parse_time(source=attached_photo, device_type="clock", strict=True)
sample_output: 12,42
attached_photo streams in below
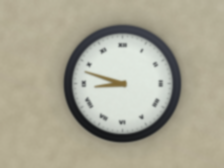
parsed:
8,48
